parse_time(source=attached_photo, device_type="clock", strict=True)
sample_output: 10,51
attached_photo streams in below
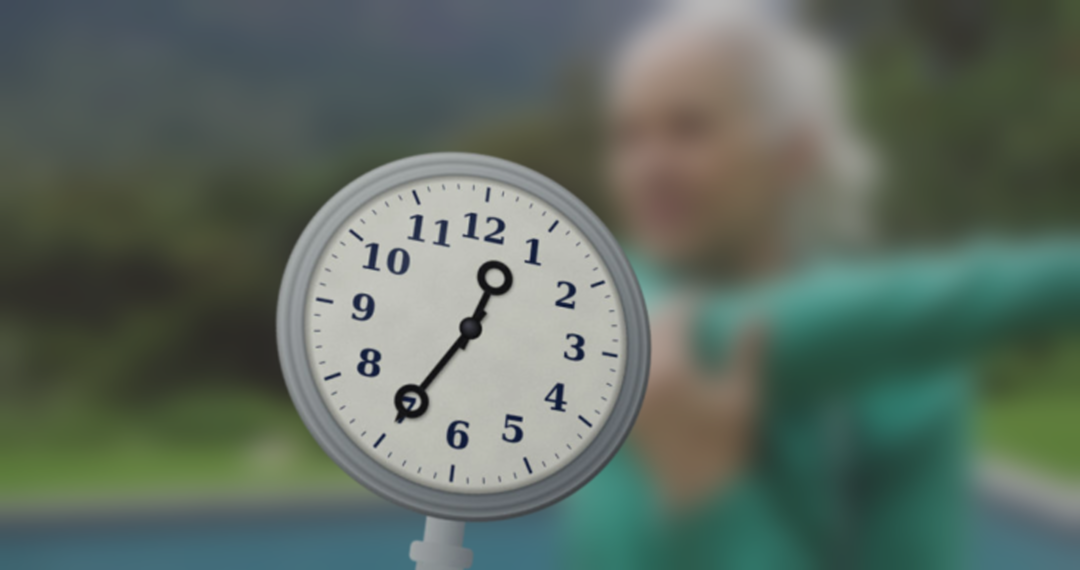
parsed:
12,35
